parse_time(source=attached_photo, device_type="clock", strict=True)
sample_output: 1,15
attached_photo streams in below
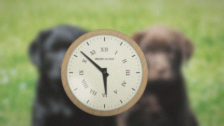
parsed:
5,52
